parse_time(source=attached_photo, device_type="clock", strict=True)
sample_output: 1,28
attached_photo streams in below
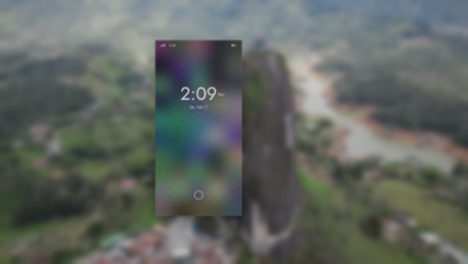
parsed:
2,09
